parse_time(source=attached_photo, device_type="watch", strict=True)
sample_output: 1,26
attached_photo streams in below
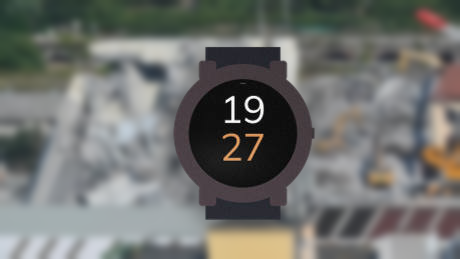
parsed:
19,27
